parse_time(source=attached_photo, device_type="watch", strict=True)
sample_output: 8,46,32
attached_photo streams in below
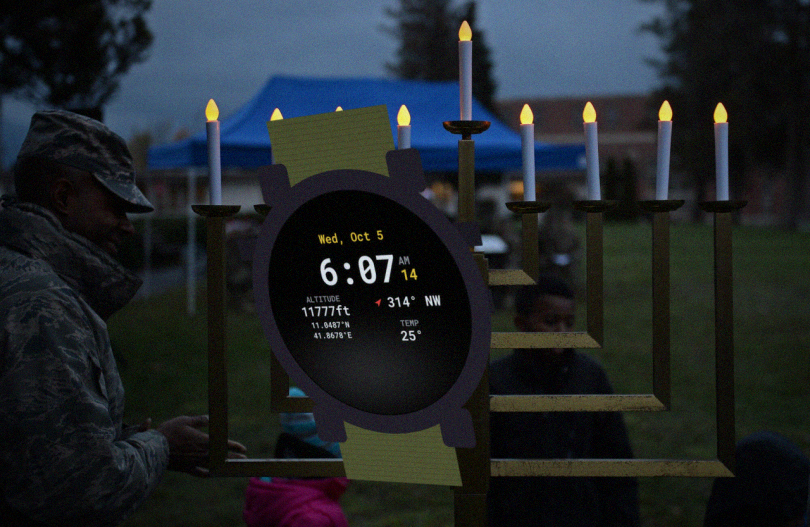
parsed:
6,07,14
